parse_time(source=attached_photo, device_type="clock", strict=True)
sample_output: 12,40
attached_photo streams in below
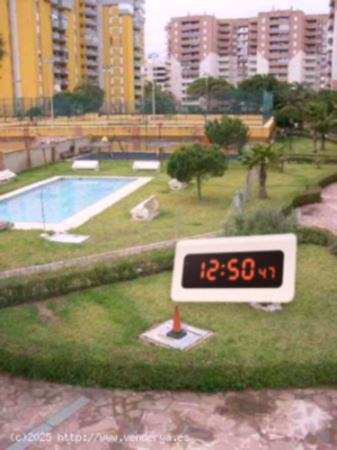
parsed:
12,50
